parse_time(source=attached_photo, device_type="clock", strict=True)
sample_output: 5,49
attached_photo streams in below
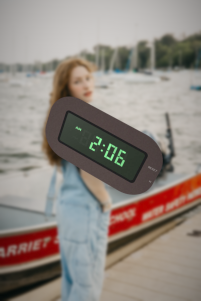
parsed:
2,06
